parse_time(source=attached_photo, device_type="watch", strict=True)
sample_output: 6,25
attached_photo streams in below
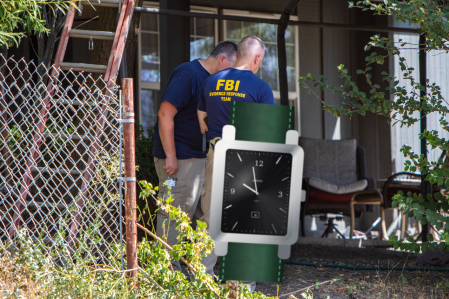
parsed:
9,58
